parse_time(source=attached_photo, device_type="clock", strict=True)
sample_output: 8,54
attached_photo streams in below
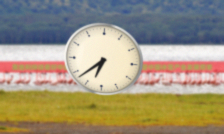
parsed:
6,38
